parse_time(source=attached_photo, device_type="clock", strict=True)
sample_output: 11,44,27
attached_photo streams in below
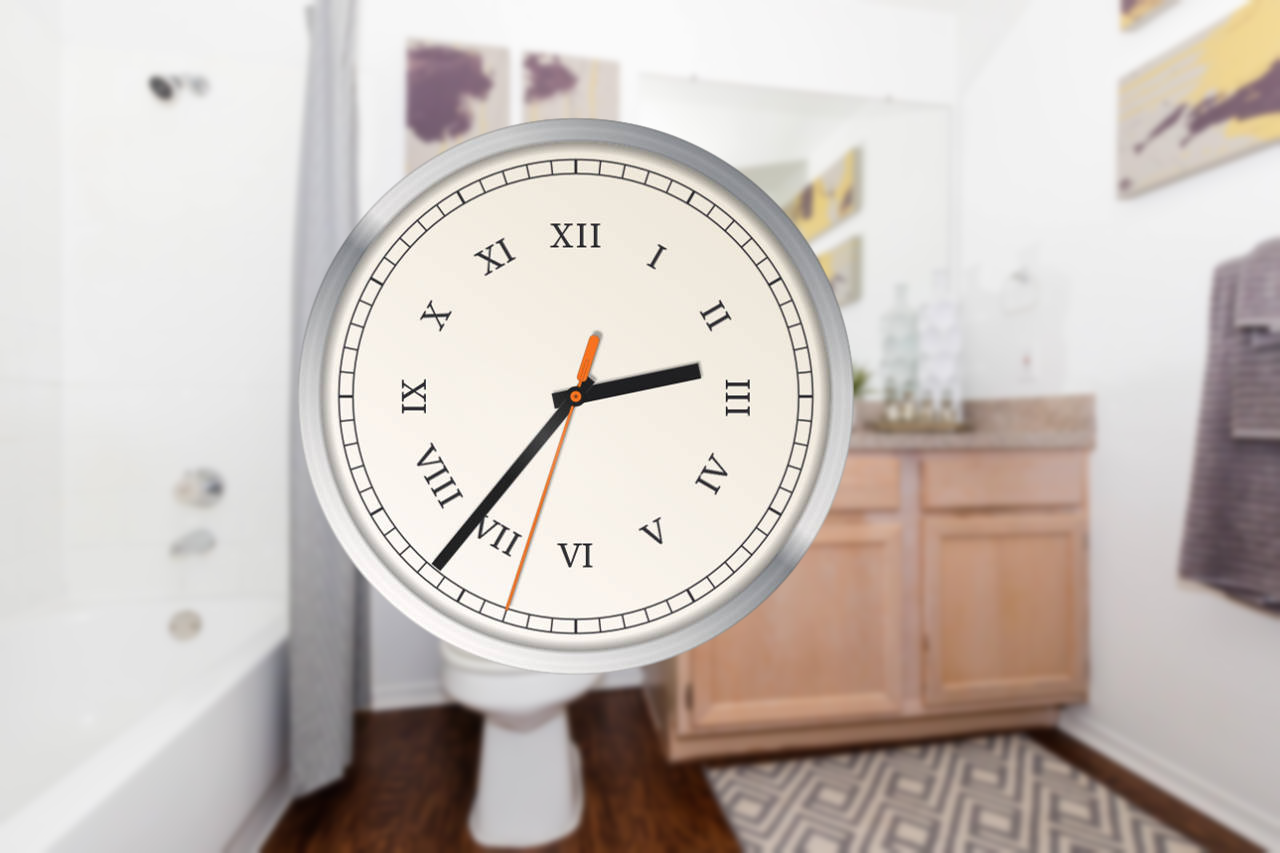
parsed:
2,36,33
